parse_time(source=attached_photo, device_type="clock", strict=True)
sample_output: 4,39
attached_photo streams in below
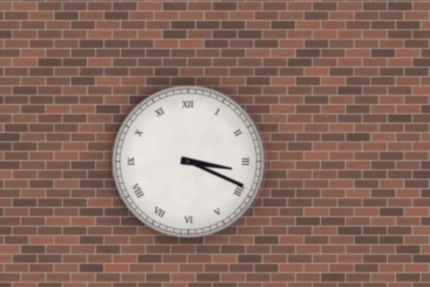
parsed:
3,19
